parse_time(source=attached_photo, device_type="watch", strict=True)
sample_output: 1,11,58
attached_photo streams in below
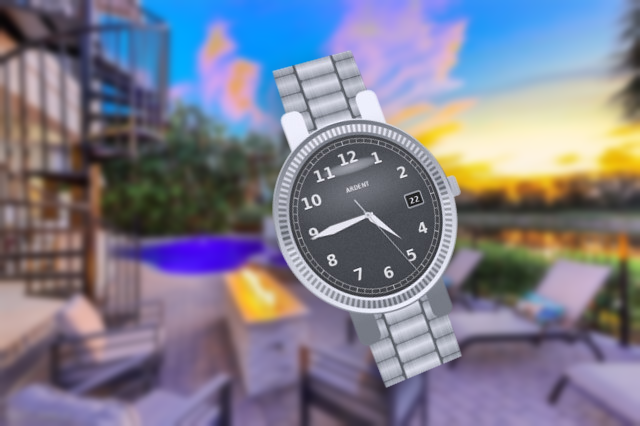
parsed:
4,44,26
